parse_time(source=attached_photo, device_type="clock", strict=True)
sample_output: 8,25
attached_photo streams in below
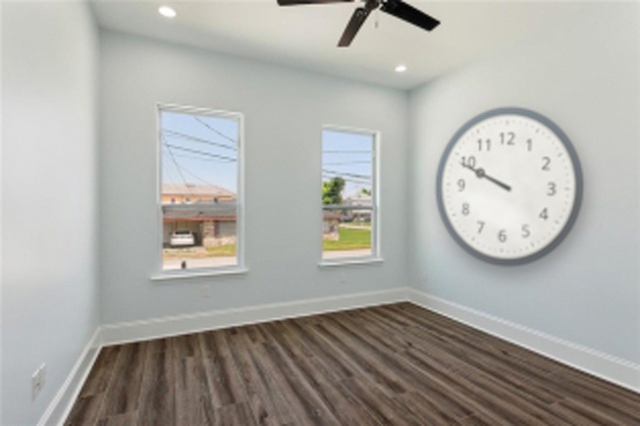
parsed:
9,49
